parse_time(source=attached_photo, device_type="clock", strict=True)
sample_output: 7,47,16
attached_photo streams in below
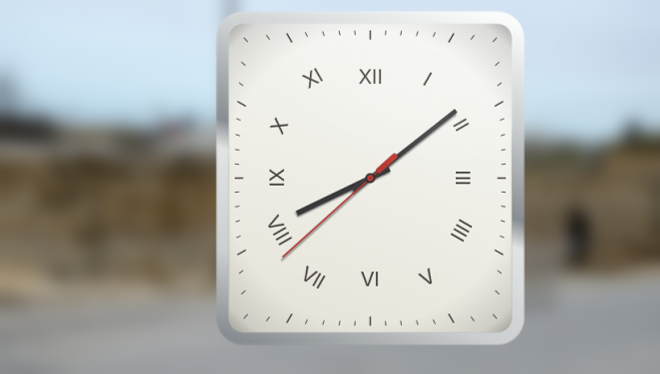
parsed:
8,08,38
